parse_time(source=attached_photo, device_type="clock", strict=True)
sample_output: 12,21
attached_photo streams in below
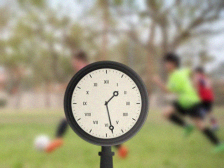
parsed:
1,28
